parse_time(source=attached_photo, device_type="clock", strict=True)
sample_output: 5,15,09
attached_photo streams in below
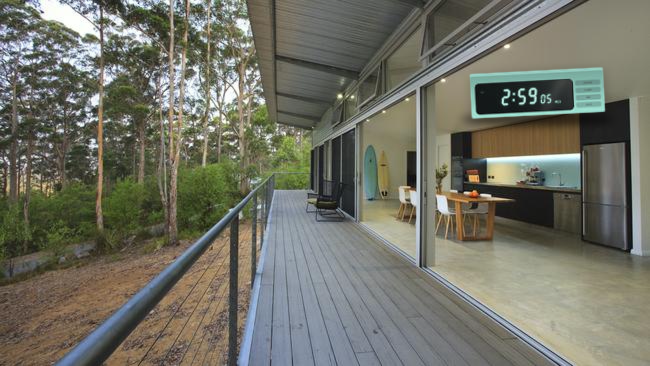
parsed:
2,59,05
